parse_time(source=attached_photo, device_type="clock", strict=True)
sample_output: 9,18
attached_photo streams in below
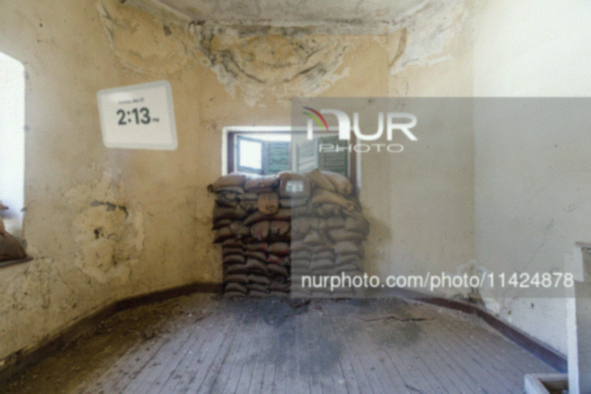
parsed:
2,13
